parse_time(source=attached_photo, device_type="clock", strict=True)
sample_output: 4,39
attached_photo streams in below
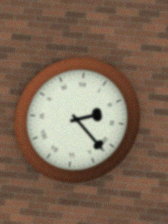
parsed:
2,22
